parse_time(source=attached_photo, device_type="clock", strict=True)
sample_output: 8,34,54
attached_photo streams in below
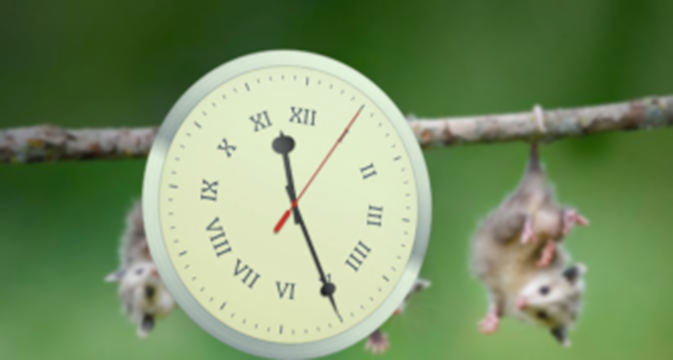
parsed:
11,25,05
